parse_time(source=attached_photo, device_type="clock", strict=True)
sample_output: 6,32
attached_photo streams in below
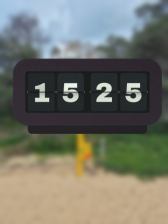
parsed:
15,25
